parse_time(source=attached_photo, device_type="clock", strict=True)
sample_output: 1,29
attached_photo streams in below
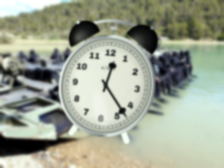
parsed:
12,23
